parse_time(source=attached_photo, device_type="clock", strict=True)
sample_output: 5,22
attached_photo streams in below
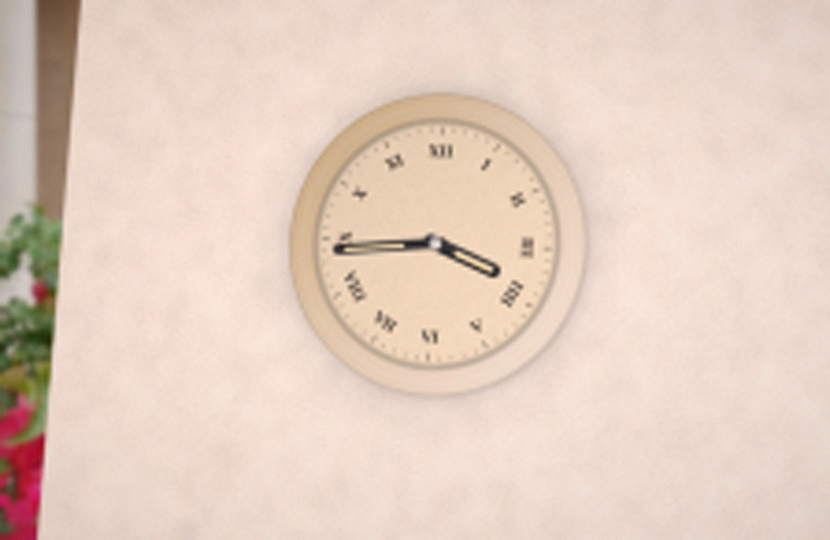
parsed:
3,44
